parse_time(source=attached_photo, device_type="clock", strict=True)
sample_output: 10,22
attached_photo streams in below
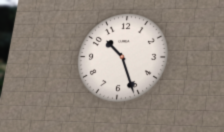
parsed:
10,26
